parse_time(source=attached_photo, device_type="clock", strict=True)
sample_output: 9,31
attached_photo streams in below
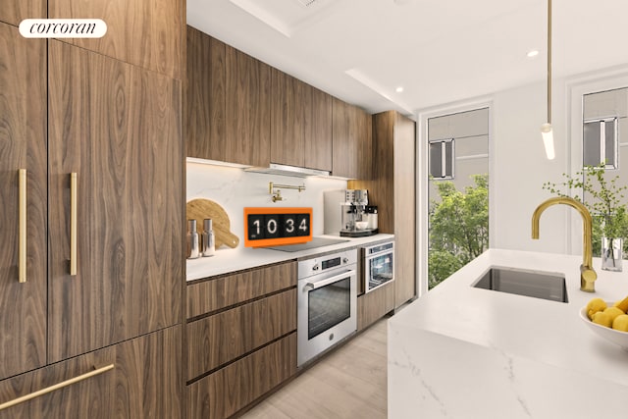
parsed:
10,34
